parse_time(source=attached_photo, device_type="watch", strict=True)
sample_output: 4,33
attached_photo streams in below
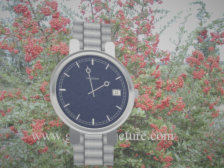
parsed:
1,58
